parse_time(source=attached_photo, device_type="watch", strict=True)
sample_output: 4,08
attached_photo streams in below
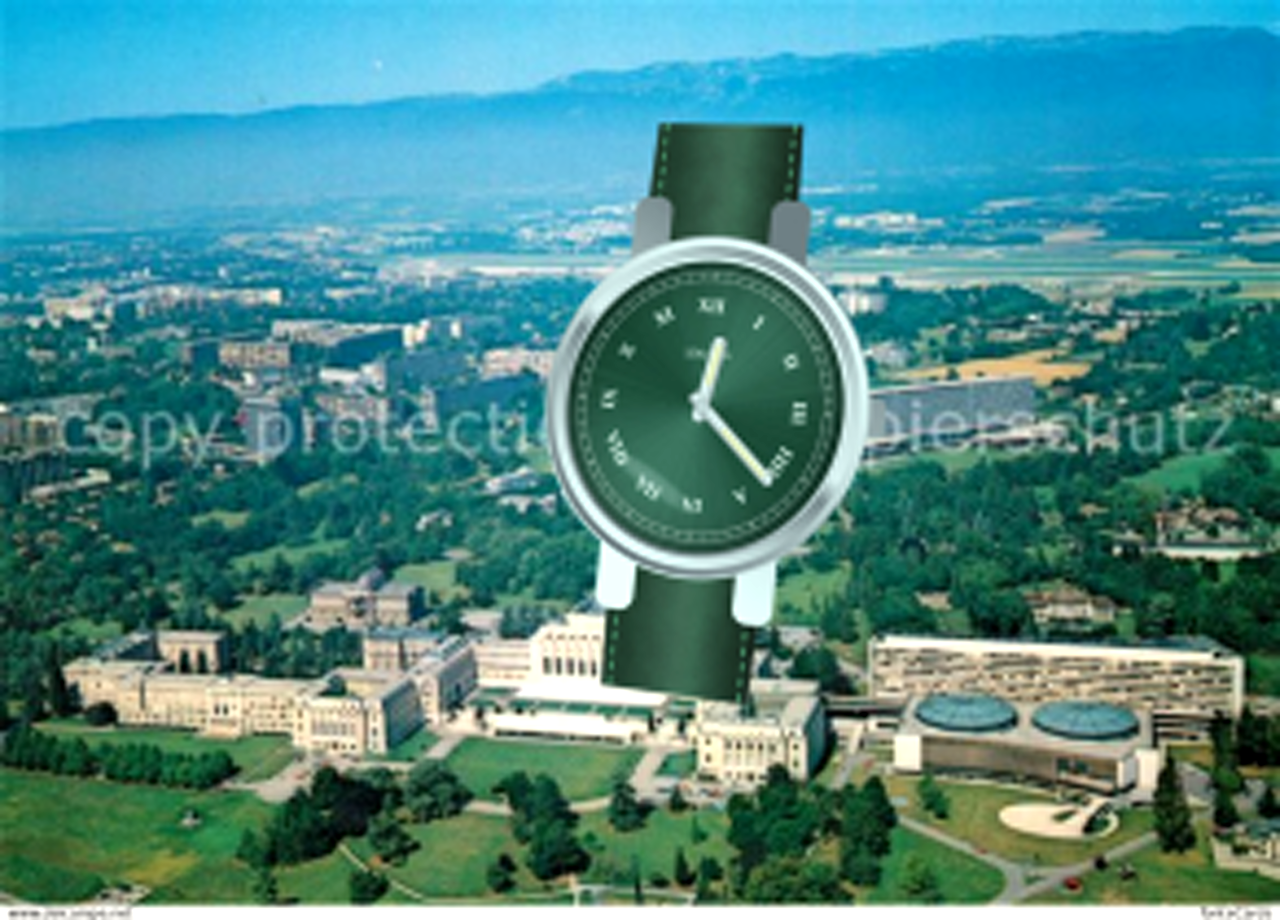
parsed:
12,22
